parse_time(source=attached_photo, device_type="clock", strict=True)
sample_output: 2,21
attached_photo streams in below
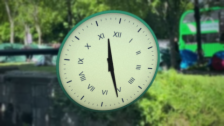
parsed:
11,26
